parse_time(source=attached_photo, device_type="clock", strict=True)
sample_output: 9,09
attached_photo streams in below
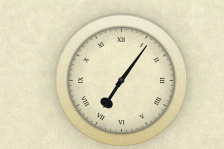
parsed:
7,06
